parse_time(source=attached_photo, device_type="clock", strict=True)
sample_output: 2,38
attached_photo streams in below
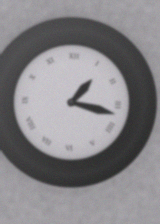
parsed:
1,17
